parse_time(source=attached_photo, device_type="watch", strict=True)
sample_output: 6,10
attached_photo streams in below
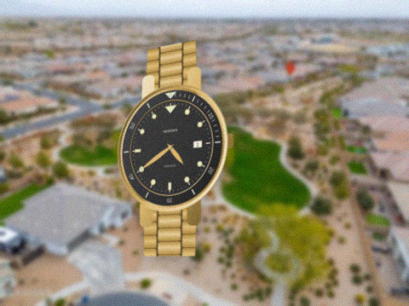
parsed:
4,40
